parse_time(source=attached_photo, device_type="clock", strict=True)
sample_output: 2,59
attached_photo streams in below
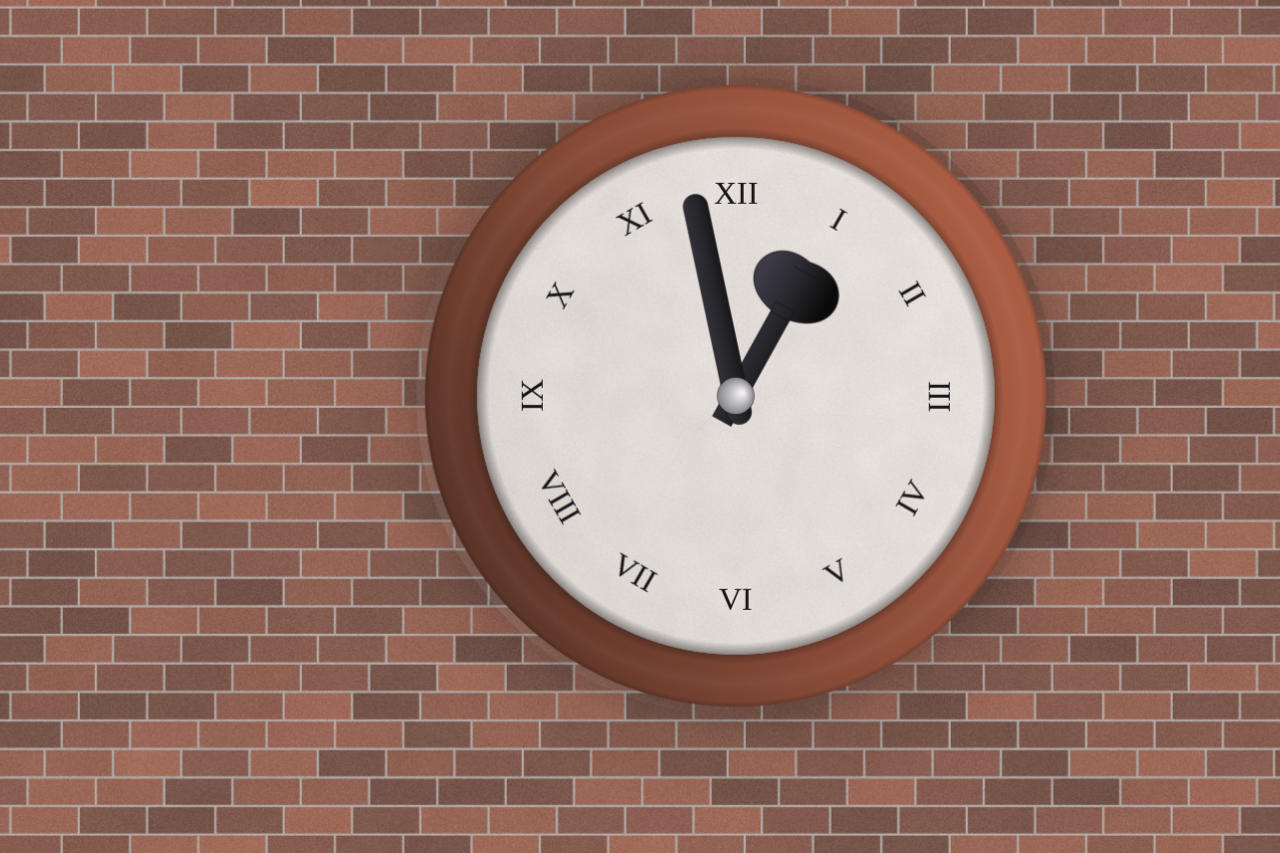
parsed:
12,58
